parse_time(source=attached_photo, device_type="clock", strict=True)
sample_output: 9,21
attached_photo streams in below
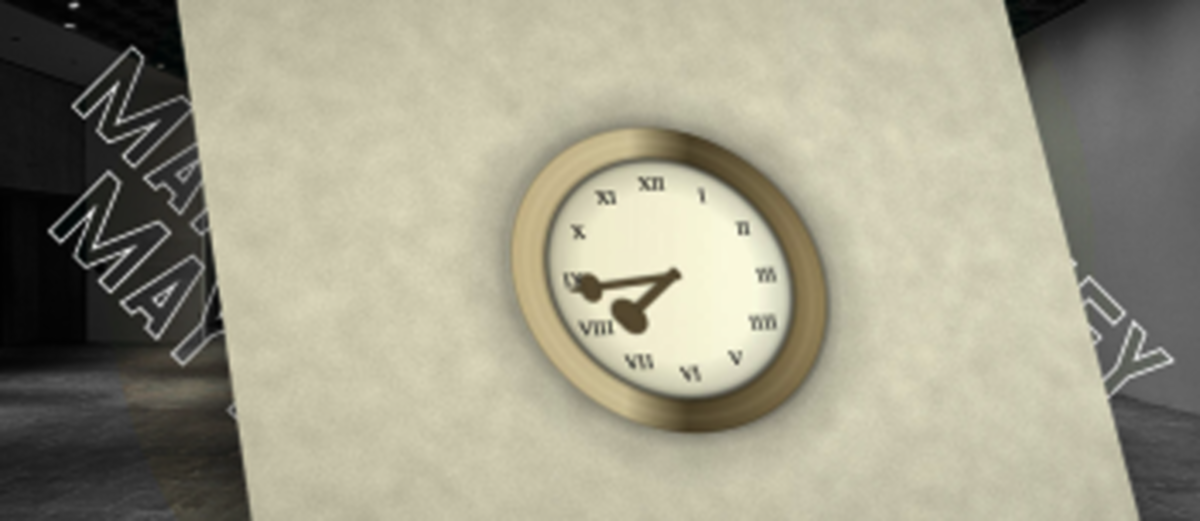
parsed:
7,44
